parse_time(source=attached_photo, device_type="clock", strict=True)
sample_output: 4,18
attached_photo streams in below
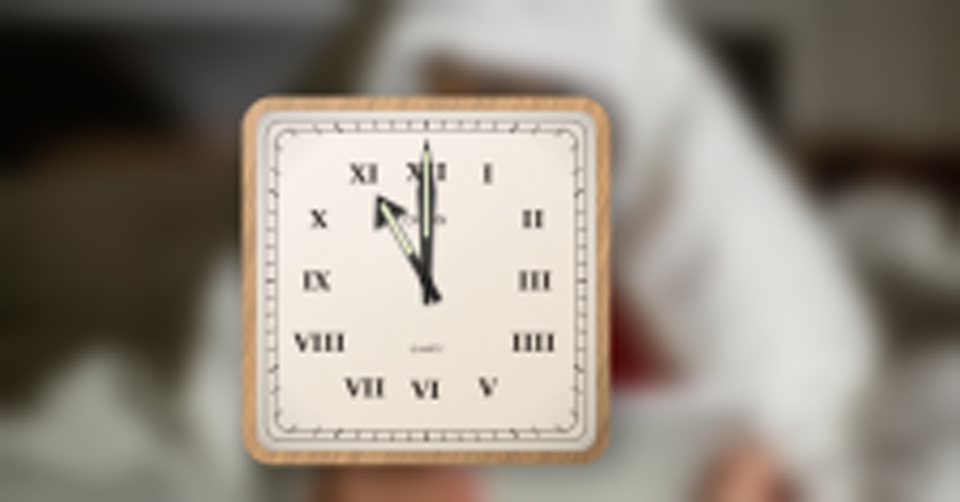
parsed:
11,00
